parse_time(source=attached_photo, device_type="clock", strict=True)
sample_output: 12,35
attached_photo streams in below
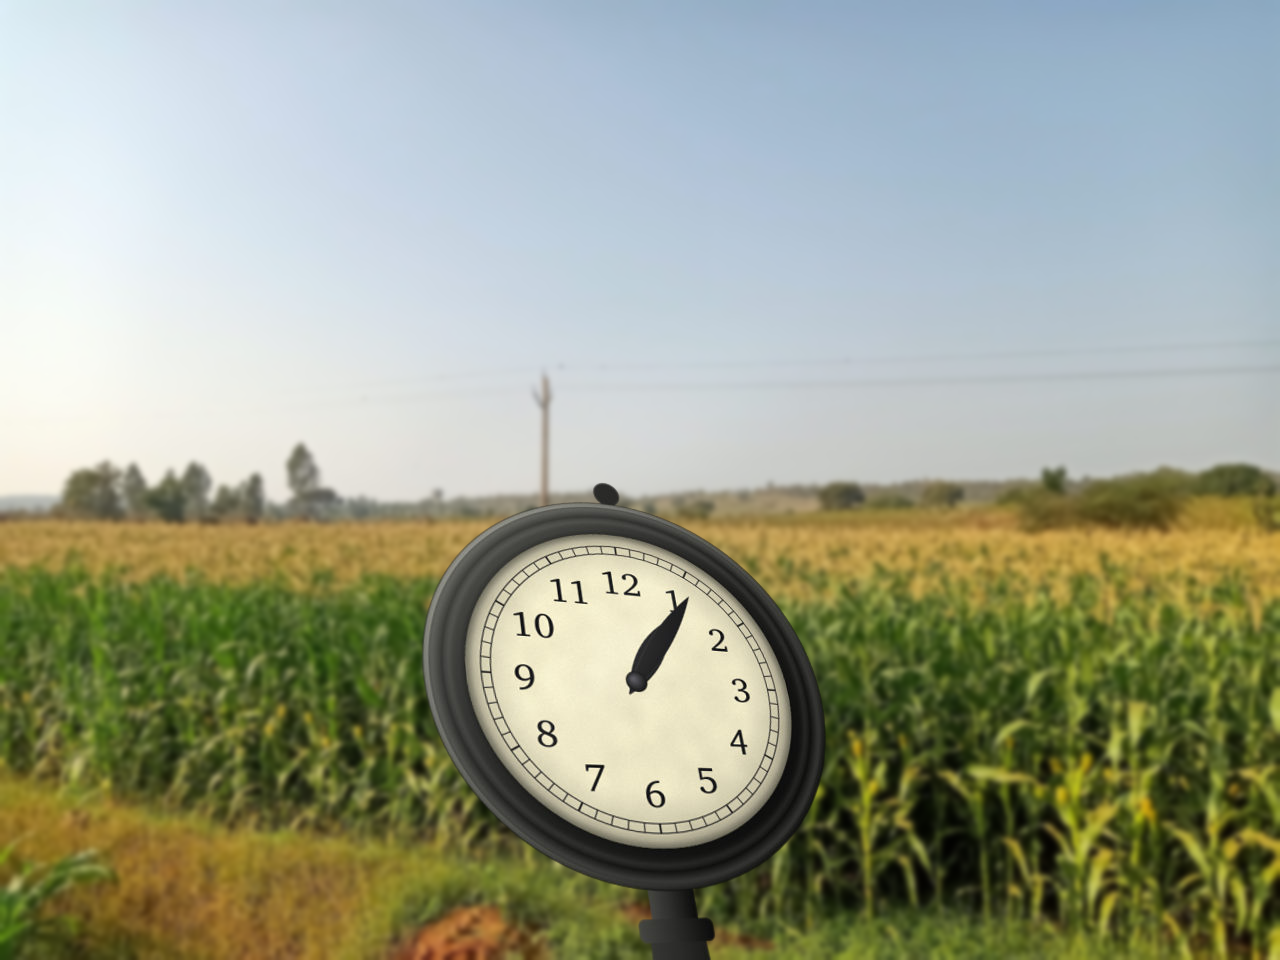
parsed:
1,06
